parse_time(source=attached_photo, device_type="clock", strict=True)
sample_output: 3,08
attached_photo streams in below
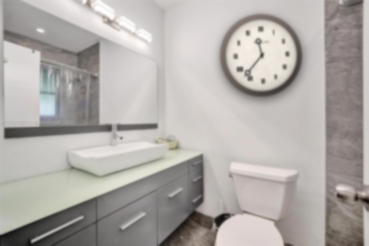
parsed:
11,37
